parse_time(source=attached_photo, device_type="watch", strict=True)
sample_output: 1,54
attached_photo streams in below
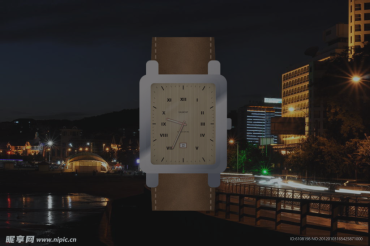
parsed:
9,34
